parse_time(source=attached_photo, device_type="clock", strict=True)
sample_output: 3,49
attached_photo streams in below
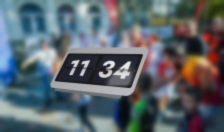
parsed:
11,34
